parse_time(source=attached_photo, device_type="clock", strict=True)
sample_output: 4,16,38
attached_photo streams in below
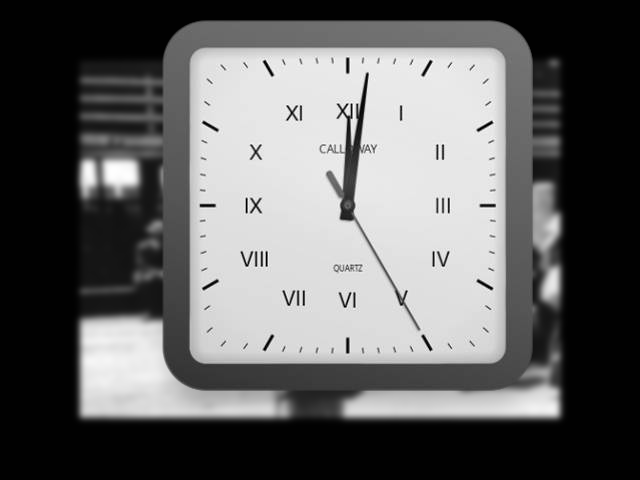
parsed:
12,01,25
